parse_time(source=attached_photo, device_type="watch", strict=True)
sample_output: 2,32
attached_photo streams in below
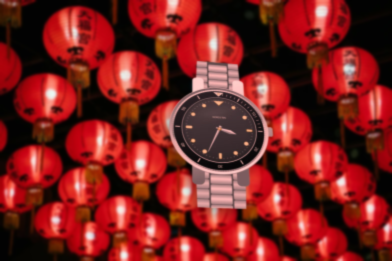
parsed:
3,34
